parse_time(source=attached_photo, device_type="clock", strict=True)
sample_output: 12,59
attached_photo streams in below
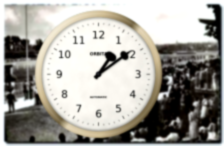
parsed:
1,09
